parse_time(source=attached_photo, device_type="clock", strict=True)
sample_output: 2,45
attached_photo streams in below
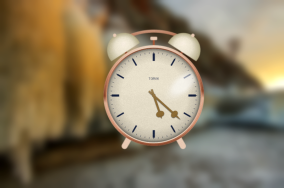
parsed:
5,22
